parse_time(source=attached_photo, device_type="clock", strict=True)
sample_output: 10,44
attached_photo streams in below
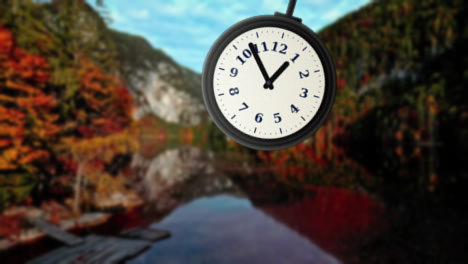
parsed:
12,53
